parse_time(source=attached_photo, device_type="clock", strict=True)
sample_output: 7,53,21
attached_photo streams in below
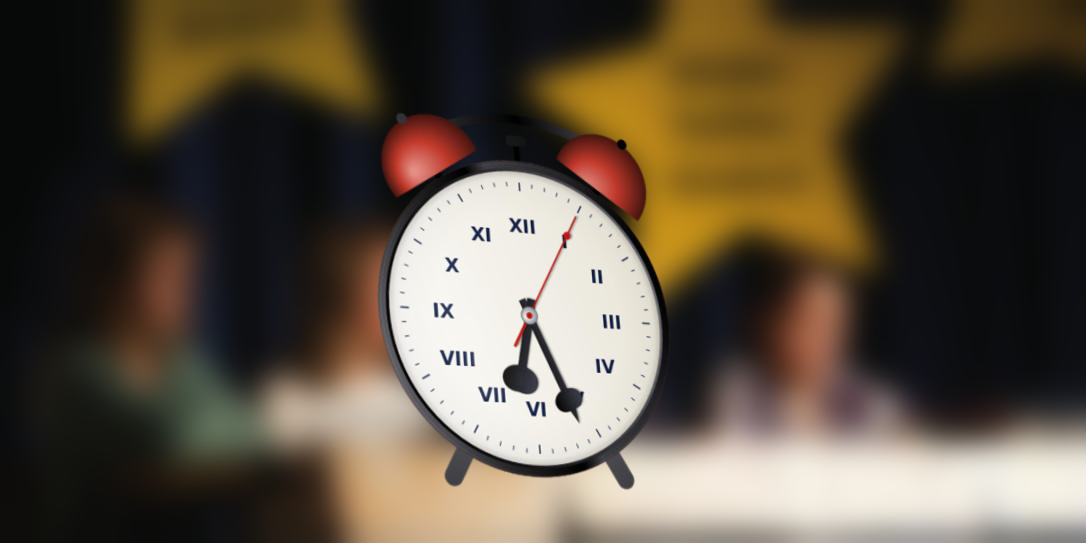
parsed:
6,26,05
